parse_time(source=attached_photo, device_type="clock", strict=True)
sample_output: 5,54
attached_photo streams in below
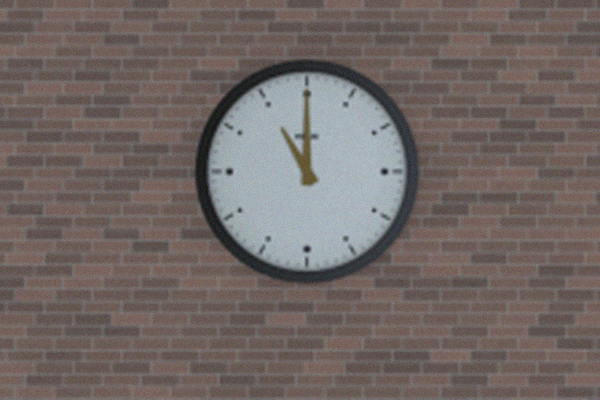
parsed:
11,00
